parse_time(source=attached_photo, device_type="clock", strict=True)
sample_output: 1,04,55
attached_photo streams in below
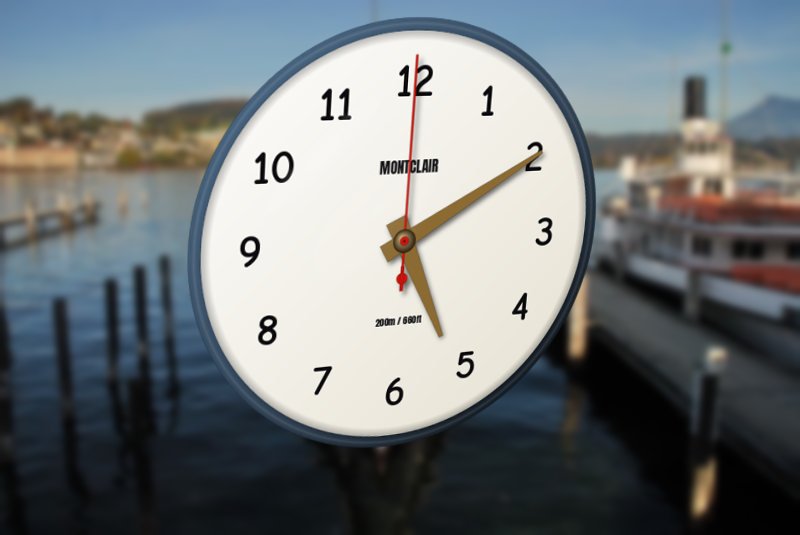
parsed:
5,10,00
